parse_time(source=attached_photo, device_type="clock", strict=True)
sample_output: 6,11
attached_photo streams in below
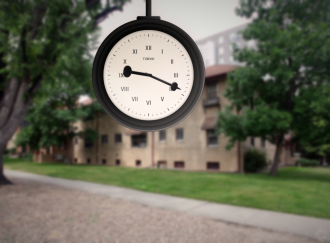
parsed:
9,19
